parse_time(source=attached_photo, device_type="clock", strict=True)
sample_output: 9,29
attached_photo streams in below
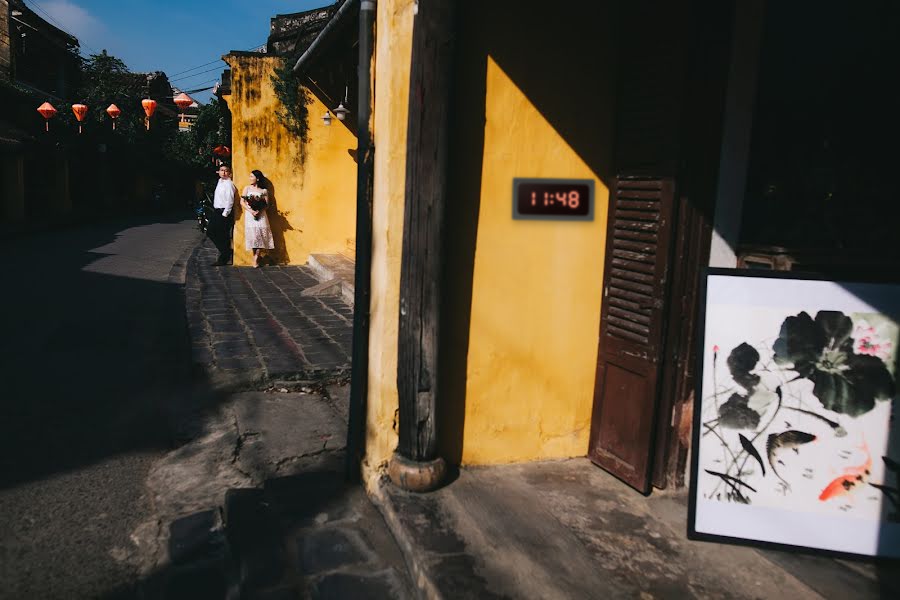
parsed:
11,48
